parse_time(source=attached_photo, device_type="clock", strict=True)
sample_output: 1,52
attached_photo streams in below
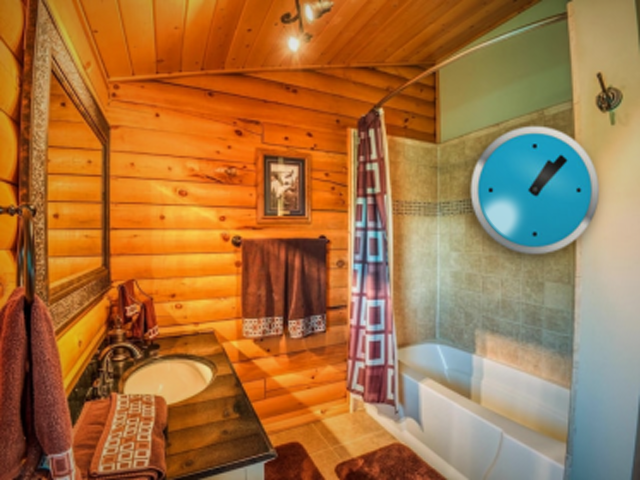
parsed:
1,07
